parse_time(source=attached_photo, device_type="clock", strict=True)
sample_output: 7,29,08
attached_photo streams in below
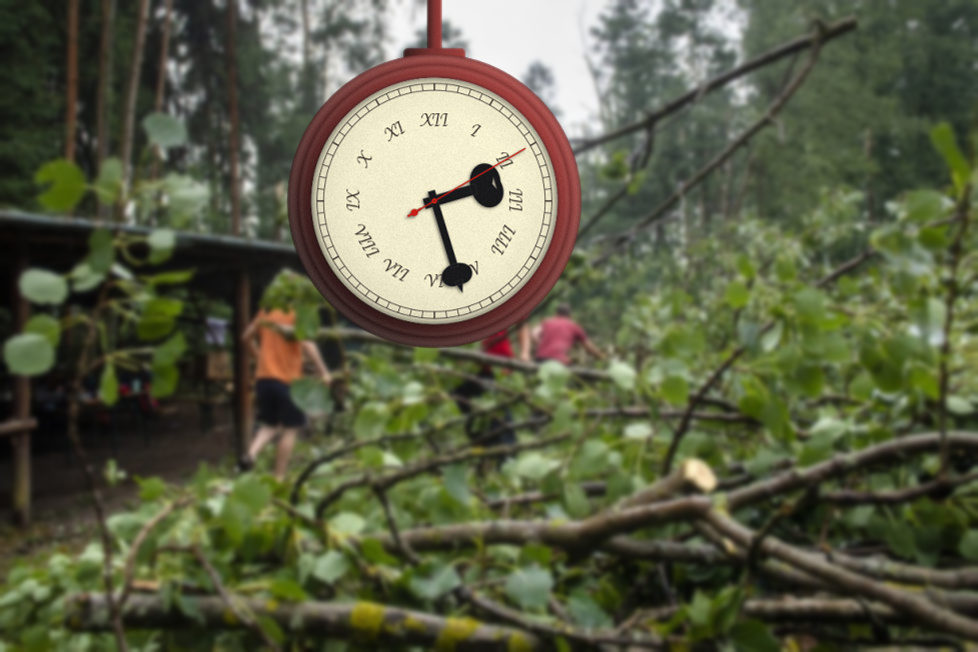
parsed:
2,27,10
